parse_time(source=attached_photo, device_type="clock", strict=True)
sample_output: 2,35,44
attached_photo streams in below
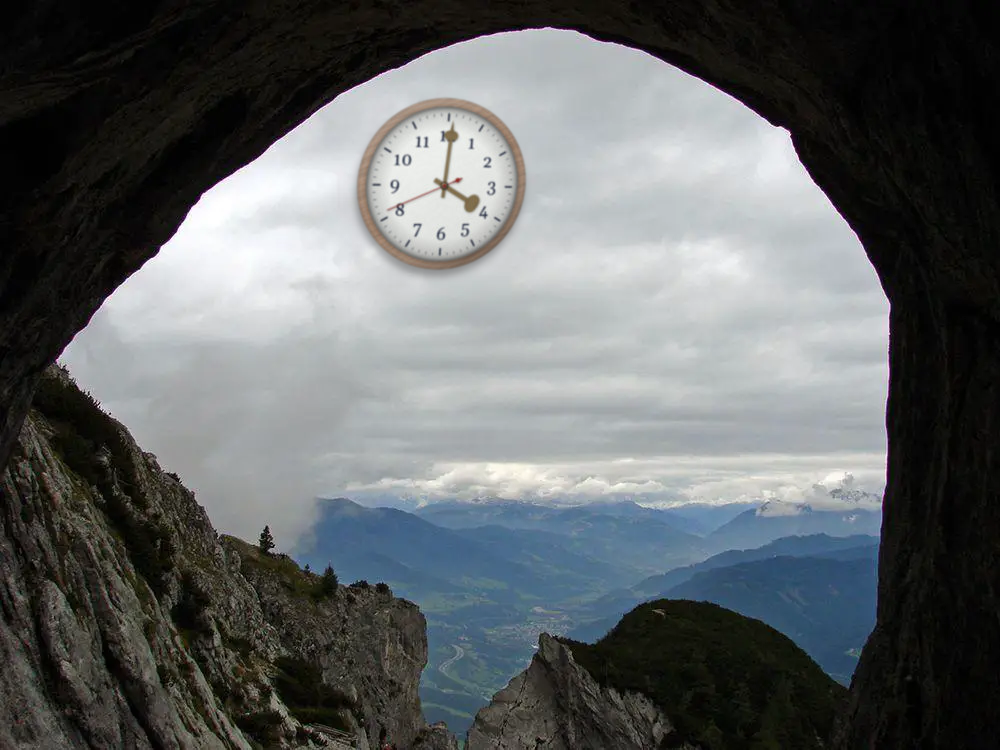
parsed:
4,00,41
